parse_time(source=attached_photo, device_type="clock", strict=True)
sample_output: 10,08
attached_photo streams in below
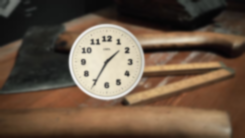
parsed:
1,35
